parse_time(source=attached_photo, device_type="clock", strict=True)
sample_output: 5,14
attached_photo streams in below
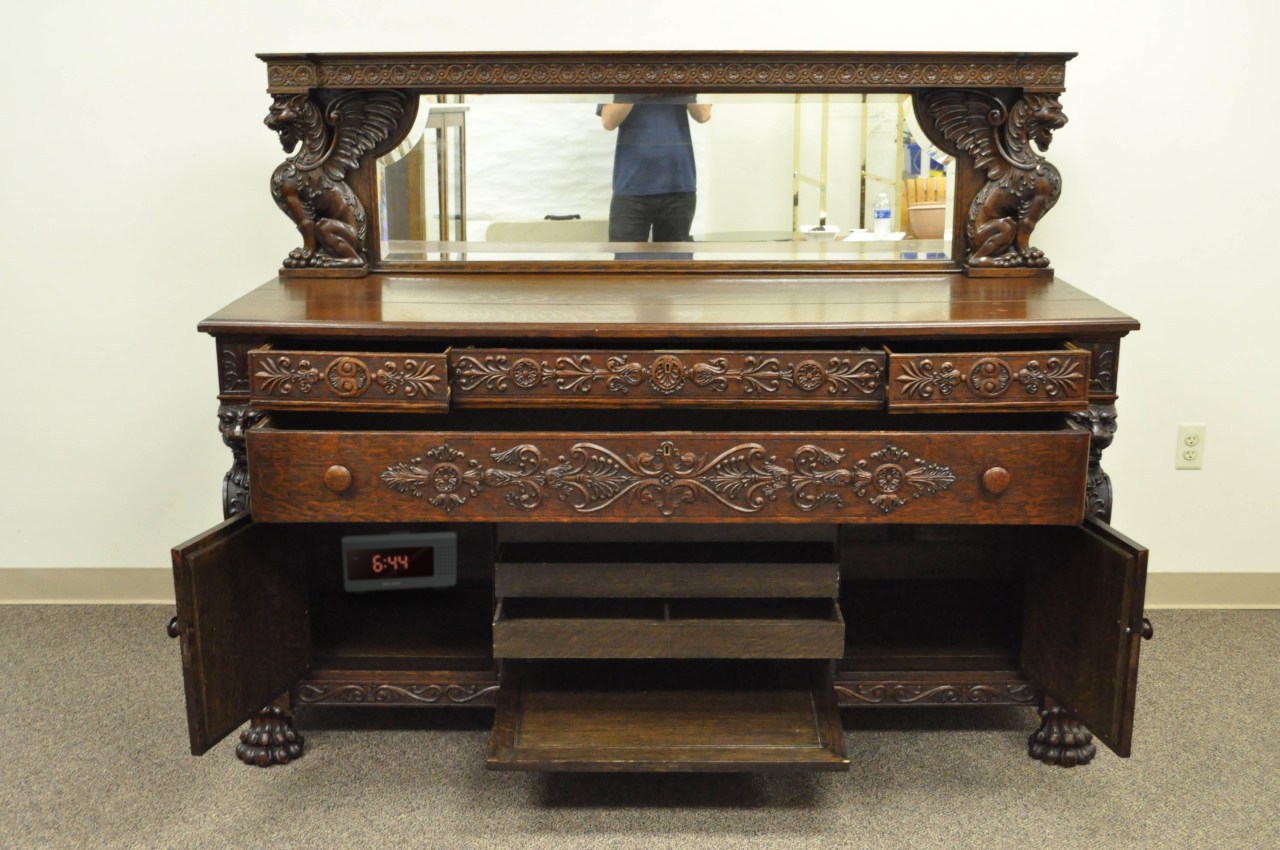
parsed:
6,44
